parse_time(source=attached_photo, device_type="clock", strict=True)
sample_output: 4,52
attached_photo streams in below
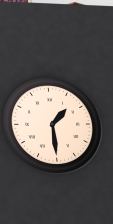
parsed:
1,30
